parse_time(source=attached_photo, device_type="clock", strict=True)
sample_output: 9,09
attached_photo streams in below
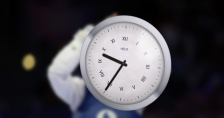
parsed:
9,35
